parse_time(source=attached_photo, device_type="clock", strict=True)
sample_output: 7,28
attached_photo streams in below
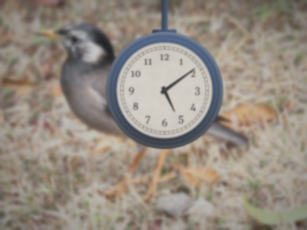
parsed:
5,09
